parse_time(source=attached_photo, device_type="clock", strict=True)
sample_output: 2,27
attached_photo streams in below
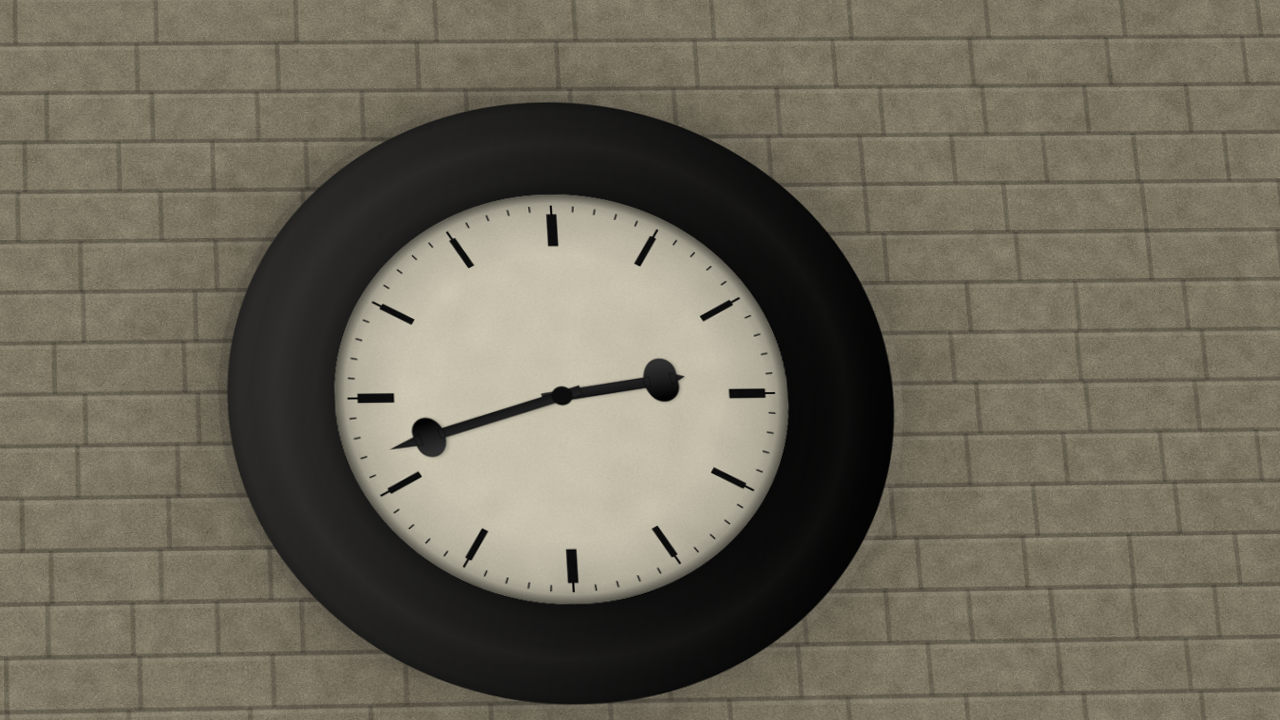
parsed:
2,42
